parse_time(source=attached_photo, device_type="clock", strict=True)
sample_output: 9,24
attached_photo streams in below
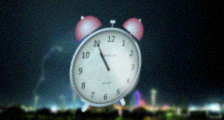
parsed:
10,55
